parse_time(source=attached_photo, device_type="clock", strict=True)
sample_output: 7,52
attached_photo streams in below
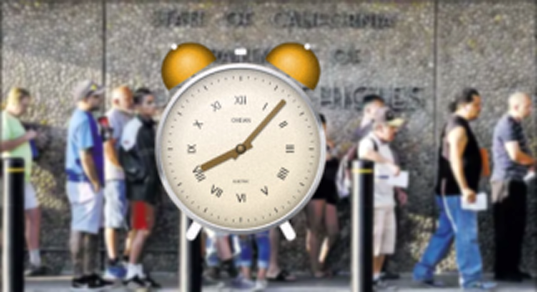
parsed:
8,07
